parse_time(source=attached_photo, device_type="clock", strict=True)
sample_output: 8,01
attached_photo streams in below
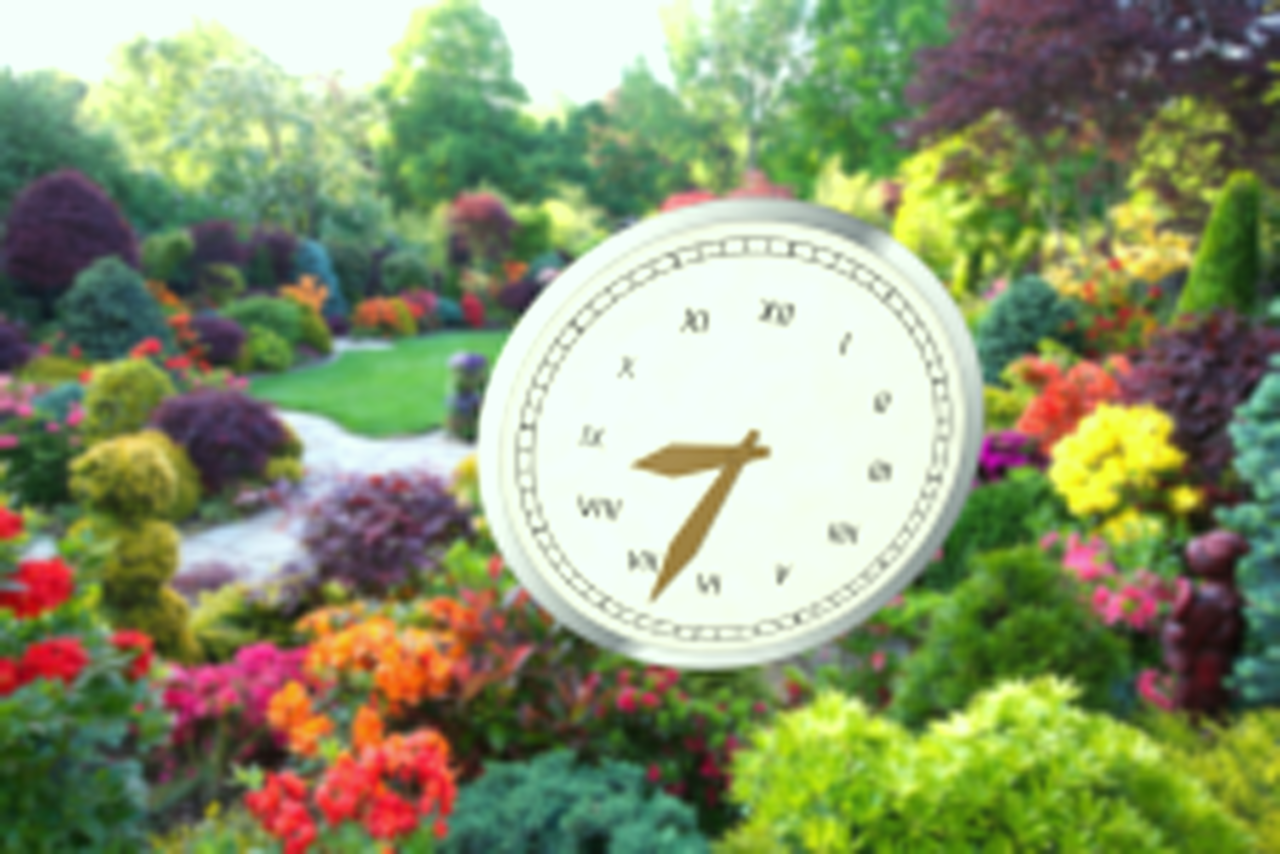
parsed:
8,33
